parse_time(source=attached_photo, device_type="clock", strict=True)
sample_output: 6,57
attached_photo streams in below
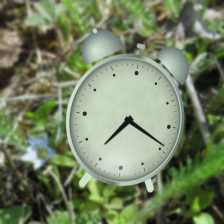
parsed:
7,19
